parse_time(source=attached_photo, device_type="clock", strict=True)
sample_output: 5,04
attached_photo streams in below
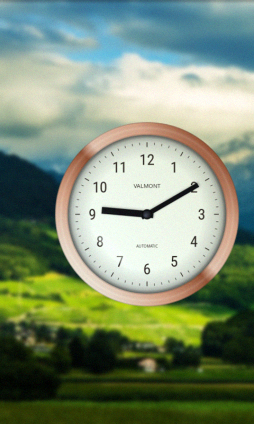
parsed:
9,10
